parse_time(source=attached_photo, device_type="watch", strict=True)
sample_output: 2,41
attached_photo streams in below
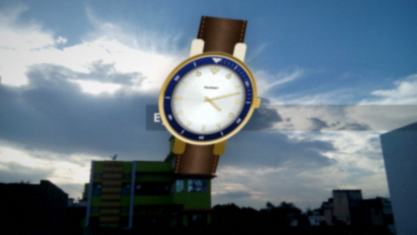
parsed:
4,12
